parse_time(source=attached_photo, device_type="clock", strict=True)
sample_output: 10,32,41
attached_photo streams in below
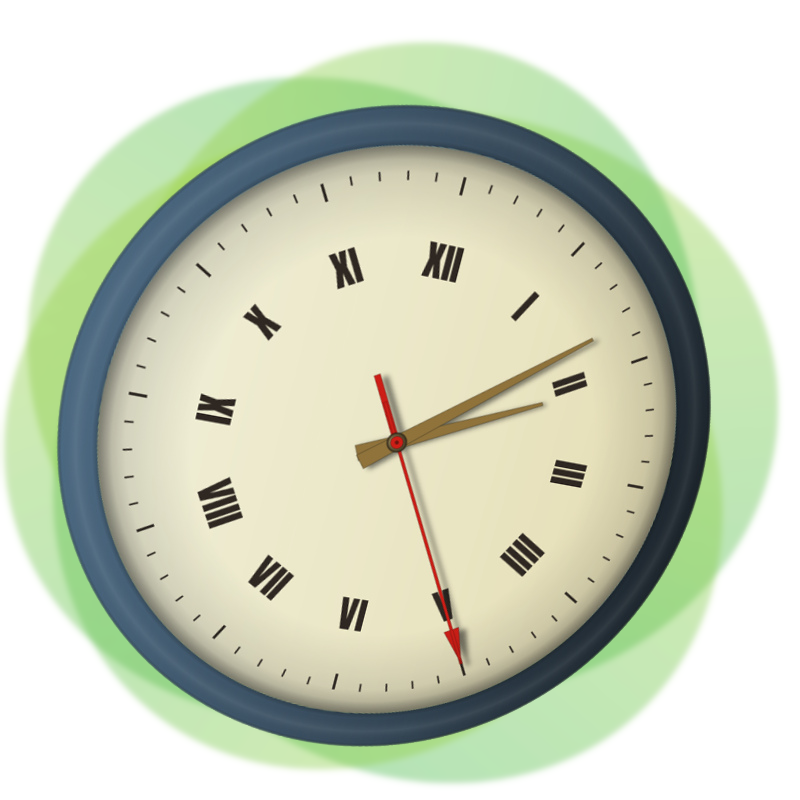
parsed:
2,08,25
